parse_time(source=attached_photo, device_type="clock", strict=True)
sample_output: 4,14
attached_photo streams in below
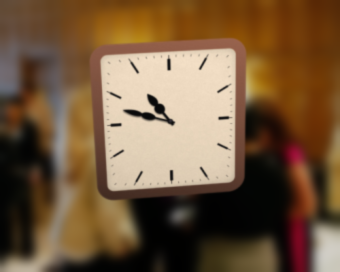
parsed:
10,48
